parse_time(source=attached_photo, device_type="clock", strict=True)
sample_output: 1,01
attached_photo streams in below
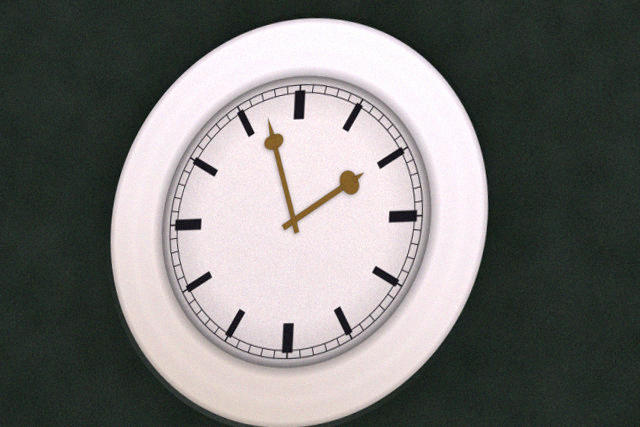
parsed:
1,57
